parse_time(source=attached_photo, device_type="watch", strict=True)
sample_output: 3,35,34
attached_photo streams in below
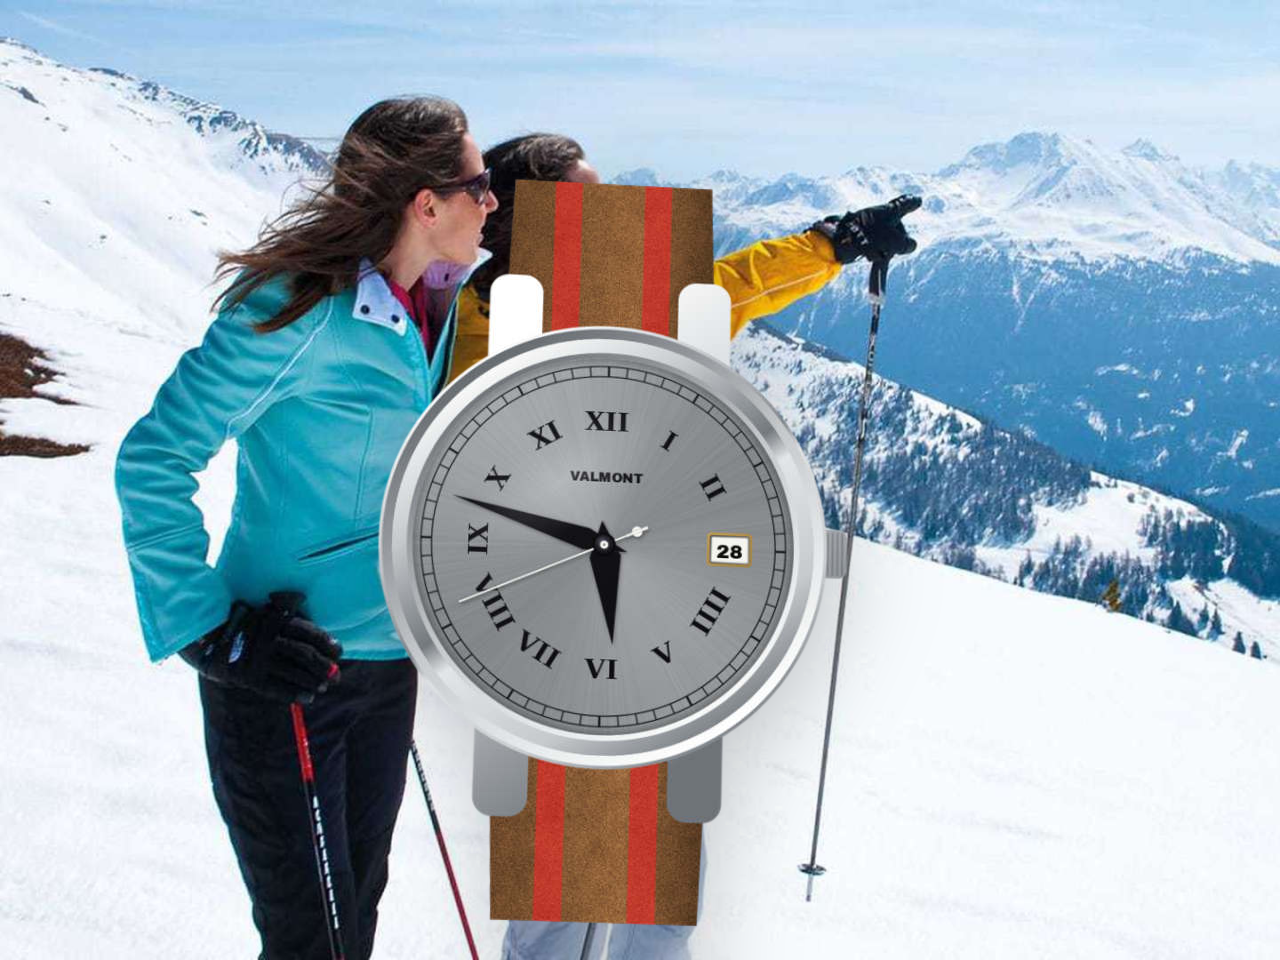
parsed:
5,47,41
